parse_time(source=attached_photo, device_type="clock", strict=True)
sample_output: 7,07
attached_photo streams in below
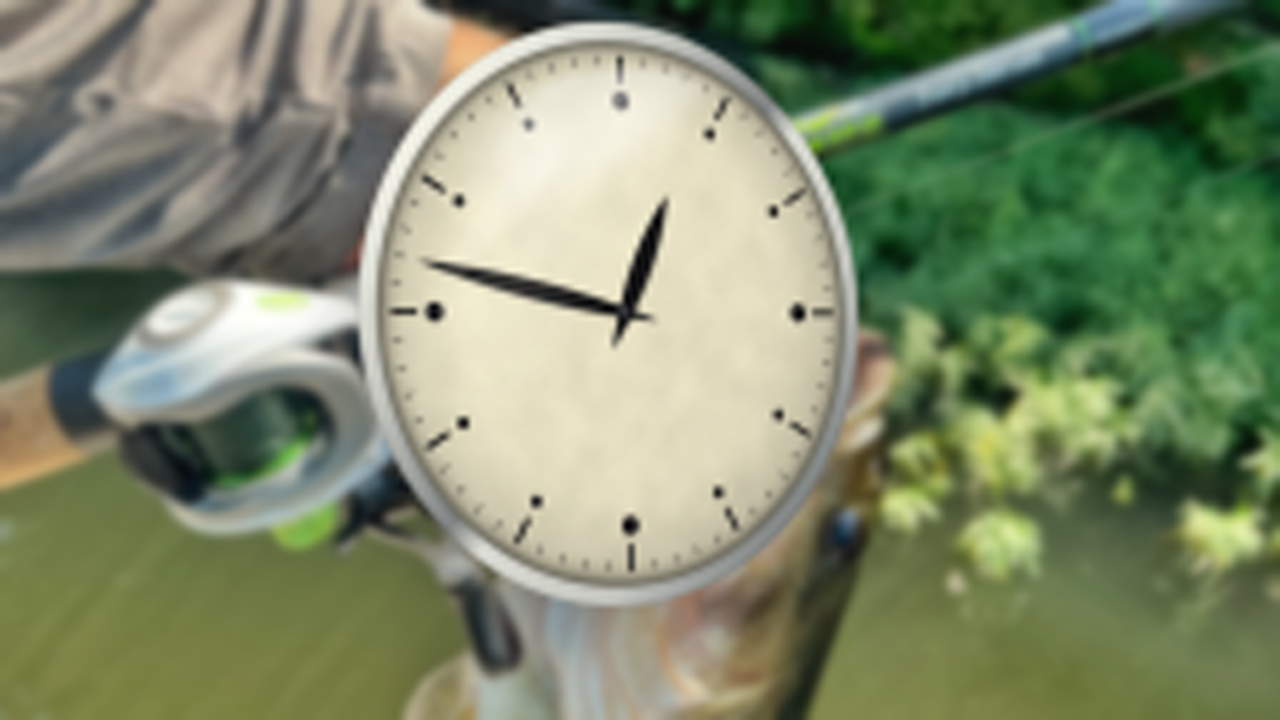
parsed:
12,47
